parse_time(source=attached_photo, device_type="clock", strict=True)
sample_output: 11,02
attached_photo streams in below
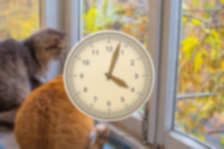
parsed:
4,03
